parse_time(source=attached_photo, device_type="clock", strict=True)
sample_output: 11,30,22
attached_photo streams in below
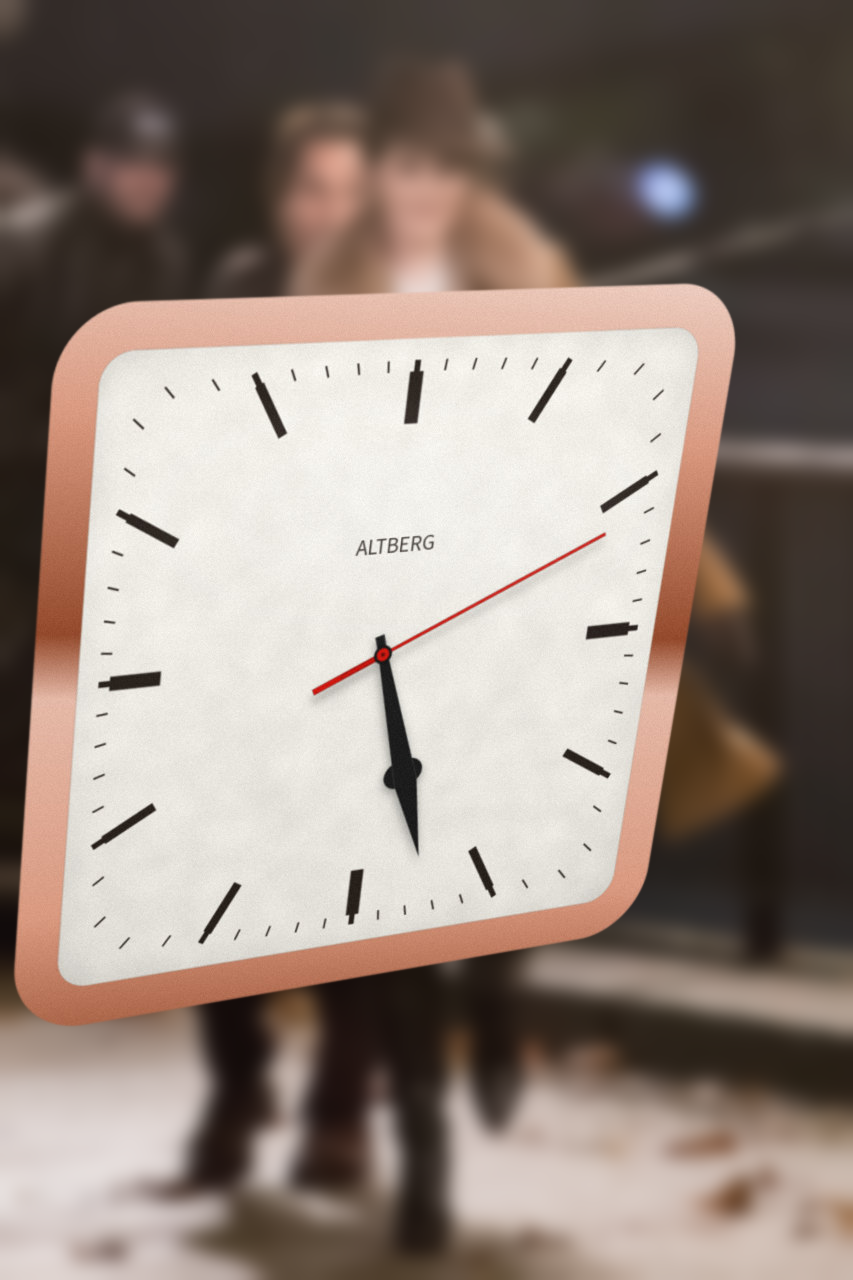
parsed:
5,27,11
